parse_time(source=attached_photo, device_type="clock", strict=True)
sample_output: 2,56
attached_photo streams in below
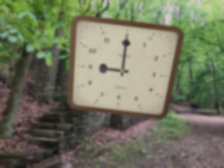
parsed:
9,00
